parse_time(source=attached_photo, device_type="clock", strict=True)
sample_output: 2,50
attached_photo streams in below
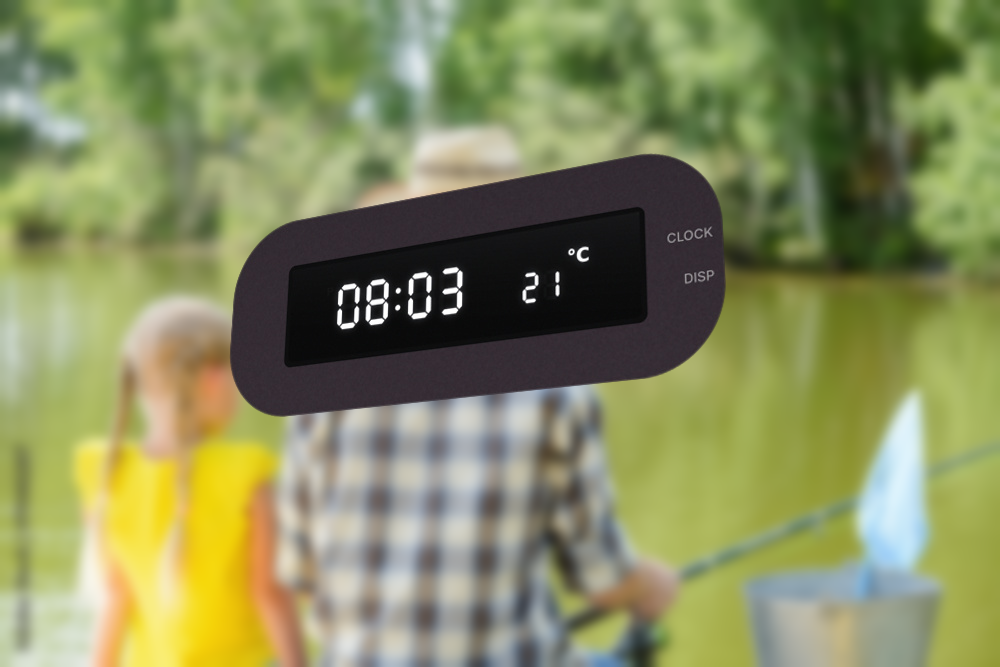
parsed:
8,03
